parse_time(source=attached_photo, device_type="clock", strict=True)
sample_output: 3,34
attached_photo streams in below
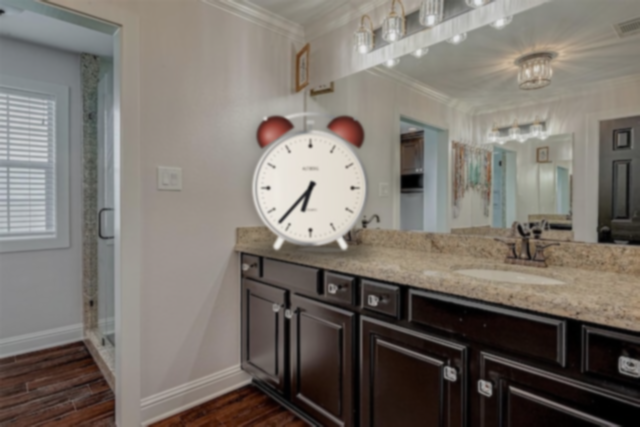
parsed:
6,37
